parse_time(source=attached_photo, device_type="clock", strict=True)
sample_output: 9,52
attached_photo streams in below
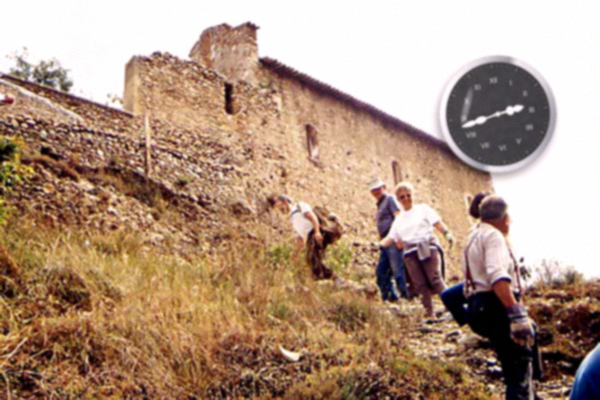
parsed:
2,43
